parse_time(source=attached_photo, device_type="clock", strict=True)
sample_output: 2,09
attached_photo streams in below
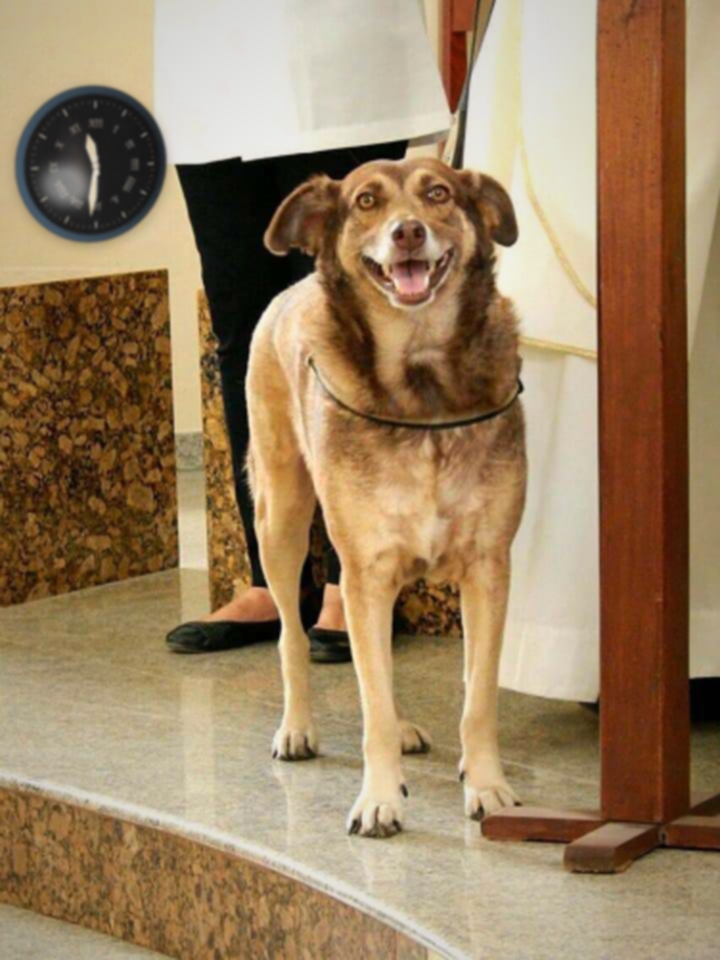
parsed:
11,31
